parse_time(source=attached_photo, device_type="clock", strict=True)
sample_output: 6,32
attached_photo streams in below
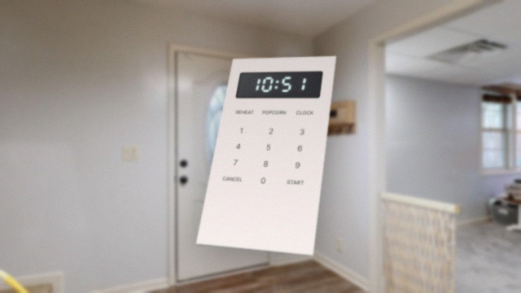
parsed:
10,51
